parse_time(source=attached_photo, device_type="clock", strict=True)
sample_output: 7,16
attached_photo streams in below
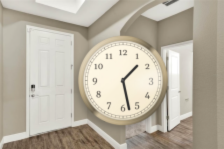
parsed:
1,28
